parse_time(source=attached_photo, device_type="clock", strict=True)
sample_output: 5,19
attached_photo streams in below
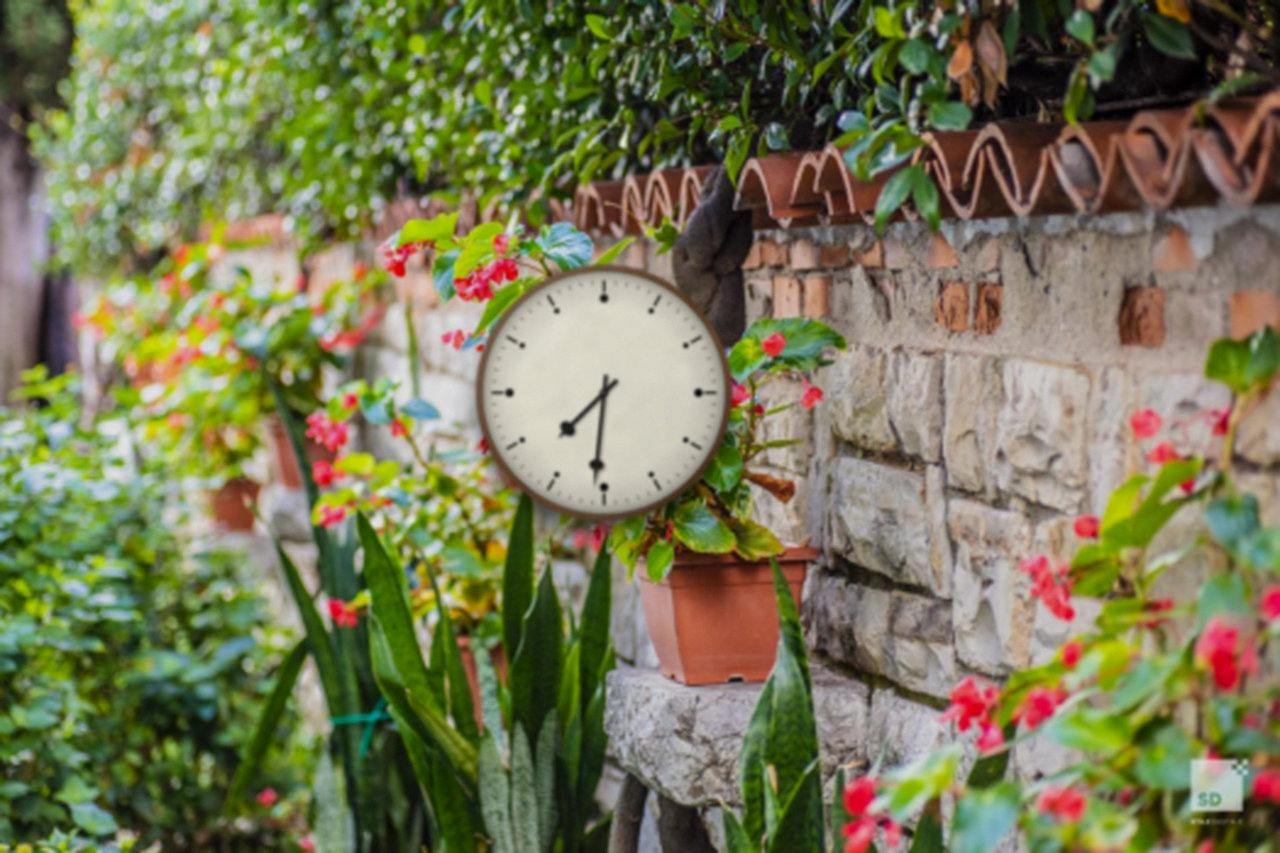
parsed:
7,31
